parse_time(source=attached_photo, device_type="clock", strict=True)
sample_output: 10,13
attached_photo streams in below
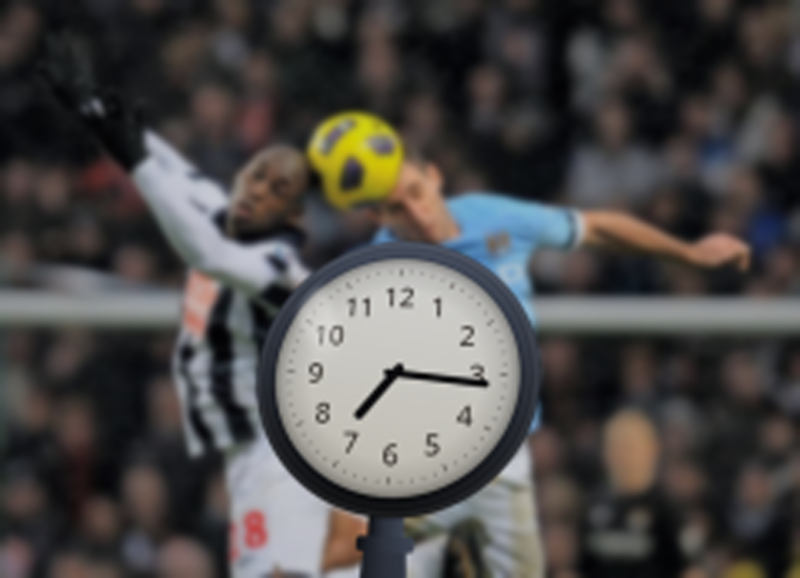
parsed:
7,16
